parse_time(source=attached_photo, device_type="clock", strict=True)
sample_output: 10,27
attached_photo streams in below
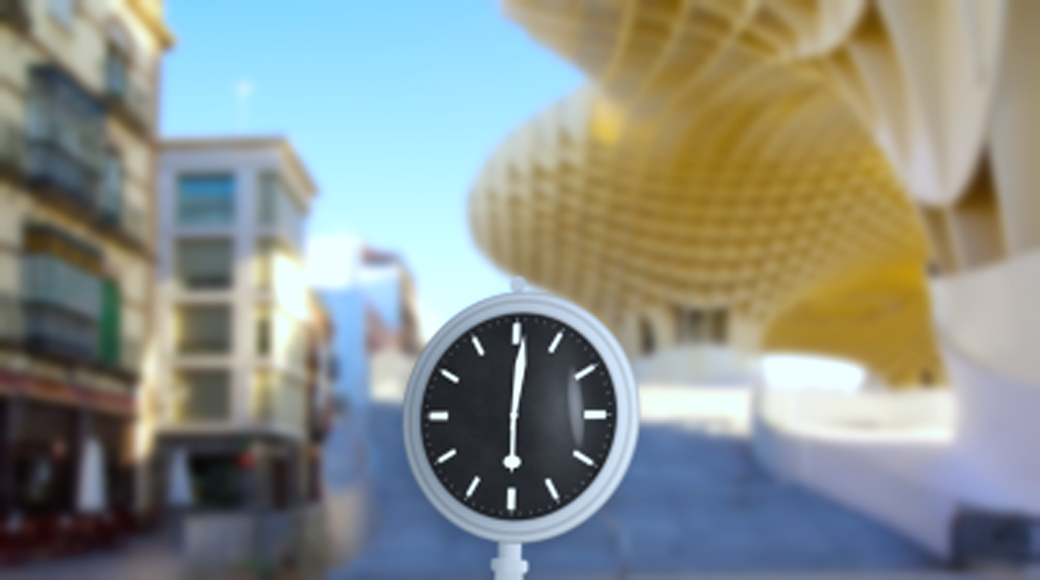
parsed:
6,01
